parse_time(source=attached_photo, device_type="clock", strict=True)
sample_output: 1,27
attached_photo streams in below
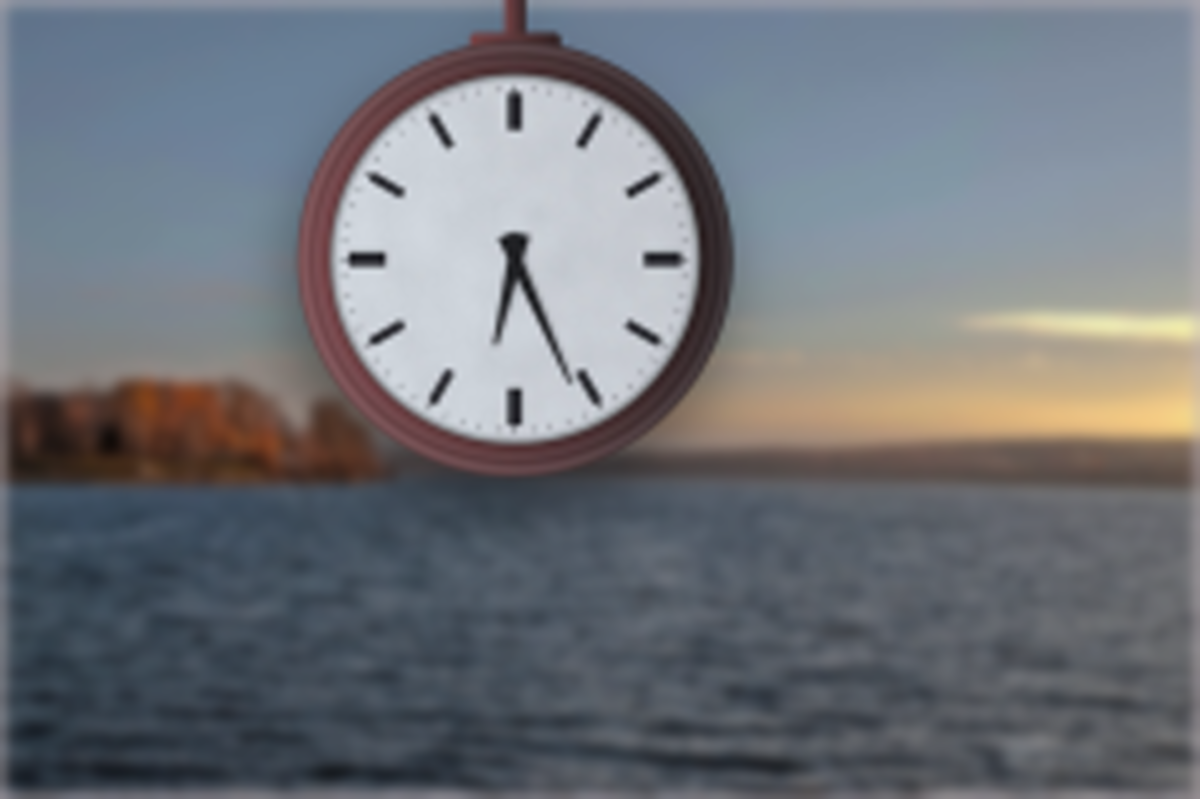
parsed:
6,26
